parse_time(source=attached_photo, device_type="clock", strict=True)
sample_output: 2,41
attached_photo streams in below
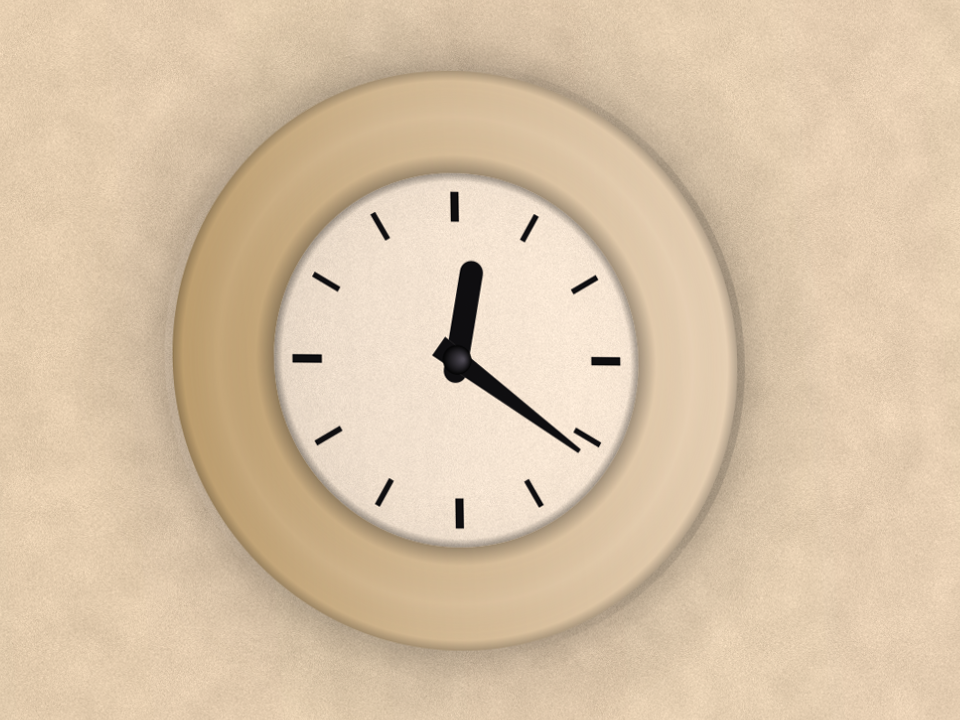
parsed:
12,21
